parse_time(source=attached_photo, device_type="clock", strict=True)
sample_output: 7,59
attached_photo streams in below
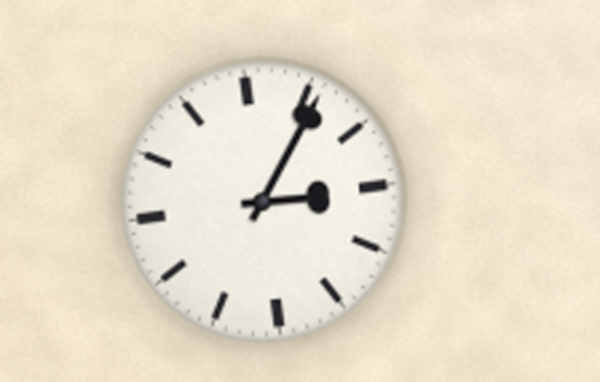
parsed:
3,06
